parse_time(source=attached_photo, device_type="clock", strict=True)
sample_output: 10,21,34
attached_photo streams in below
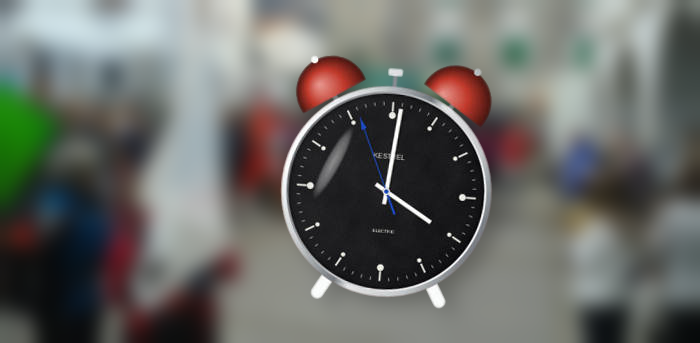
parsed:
4,00,56
